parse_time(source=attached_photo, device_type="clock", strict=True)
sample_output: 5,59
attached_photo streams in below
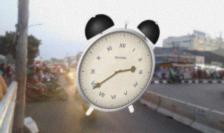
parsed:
2,39
